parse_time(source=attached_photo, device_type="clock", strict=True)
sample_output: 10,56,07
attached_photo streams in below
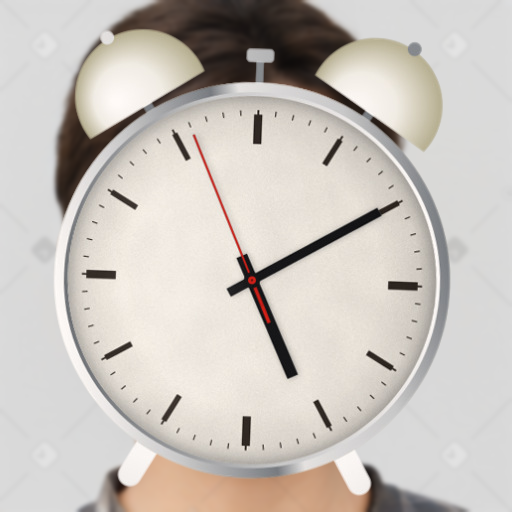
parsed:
5,09,56
